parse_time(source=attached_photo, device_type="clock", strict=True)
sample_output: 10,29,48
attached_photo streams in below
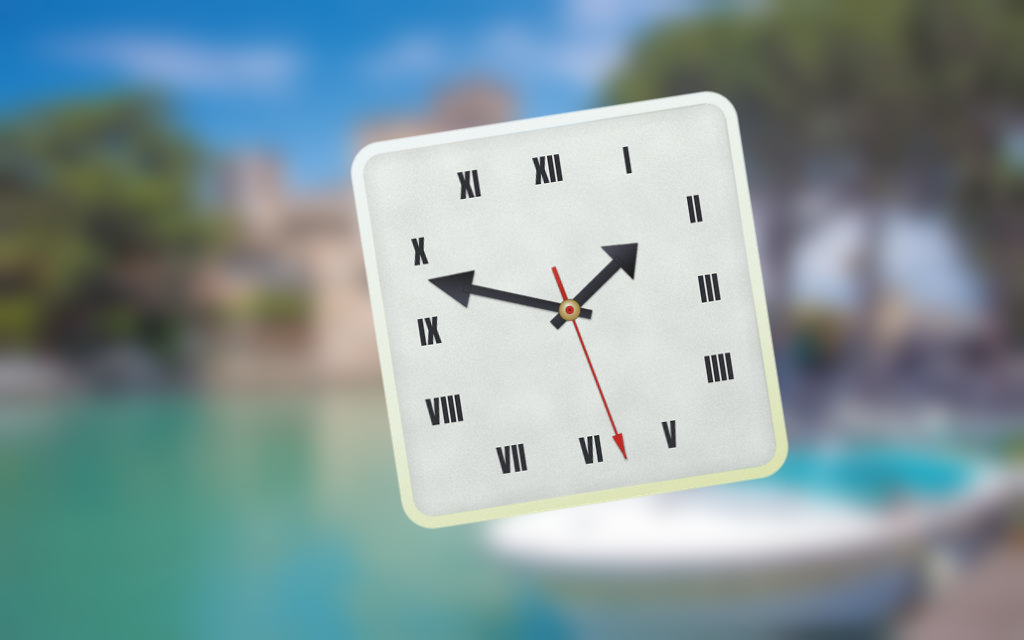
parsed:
1,48,28
